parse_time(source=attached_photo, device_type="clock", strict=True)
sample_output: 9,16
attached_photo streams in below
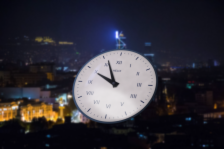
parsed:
9,56
